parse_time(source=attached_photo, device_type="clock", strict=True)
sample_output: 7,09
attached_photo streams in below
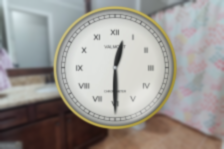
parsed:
12,30
